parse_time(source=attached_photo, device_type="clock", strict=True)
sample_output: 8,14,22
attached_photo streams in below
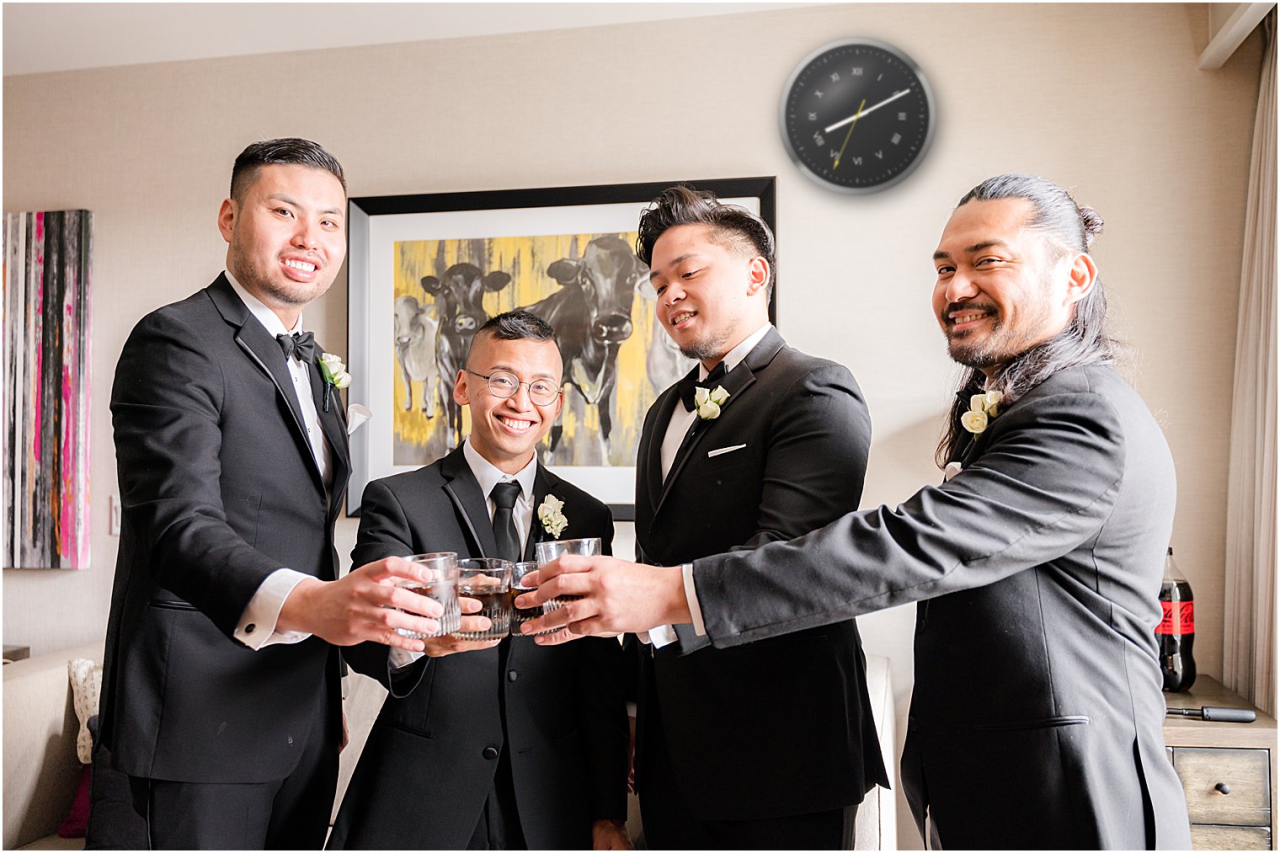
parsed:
8,10,34
